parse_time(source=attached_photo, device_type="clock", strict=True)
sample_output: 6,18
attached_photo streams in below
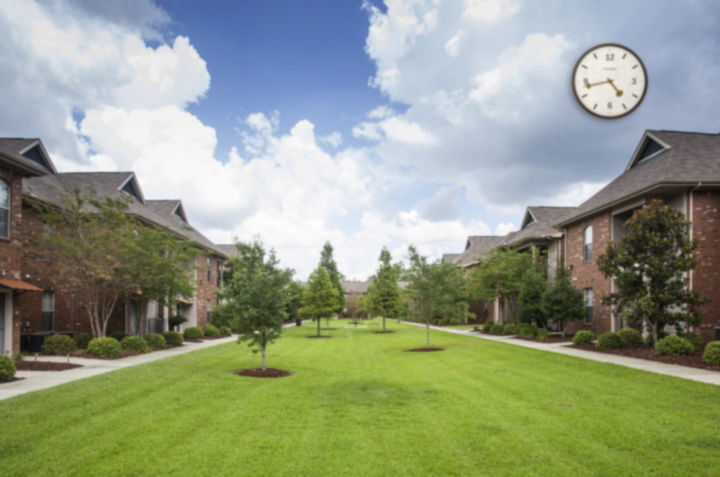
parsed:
4,43
